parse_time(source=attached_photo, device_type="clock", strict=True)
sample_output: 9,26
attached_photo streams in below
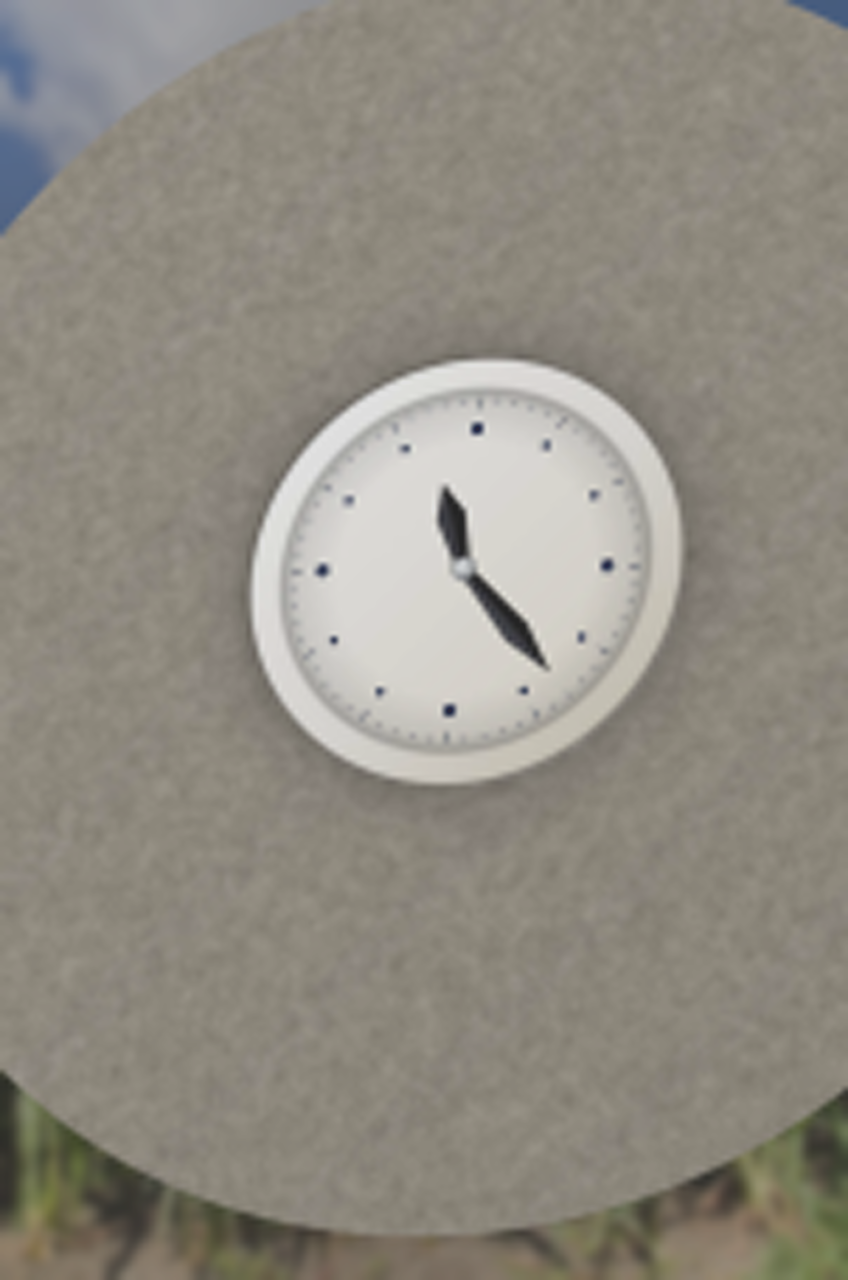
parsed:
11,23
